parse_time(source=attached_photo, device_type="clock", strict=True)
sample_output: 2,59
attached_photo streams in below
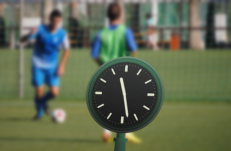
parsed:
11,28
